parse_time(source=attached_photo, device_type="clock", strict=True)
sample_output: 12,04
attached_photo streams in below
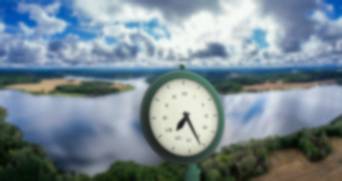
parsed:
7,26
